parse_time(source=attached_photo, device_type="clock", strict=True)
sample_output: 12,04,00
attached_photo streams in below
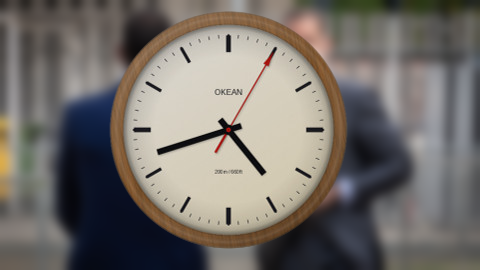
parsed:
4,42,05
